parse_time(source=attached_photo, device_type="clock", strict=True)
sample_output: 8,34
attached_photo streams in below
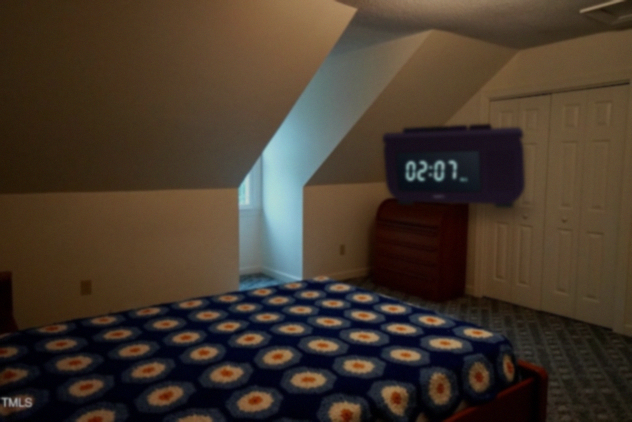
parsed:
2,07
